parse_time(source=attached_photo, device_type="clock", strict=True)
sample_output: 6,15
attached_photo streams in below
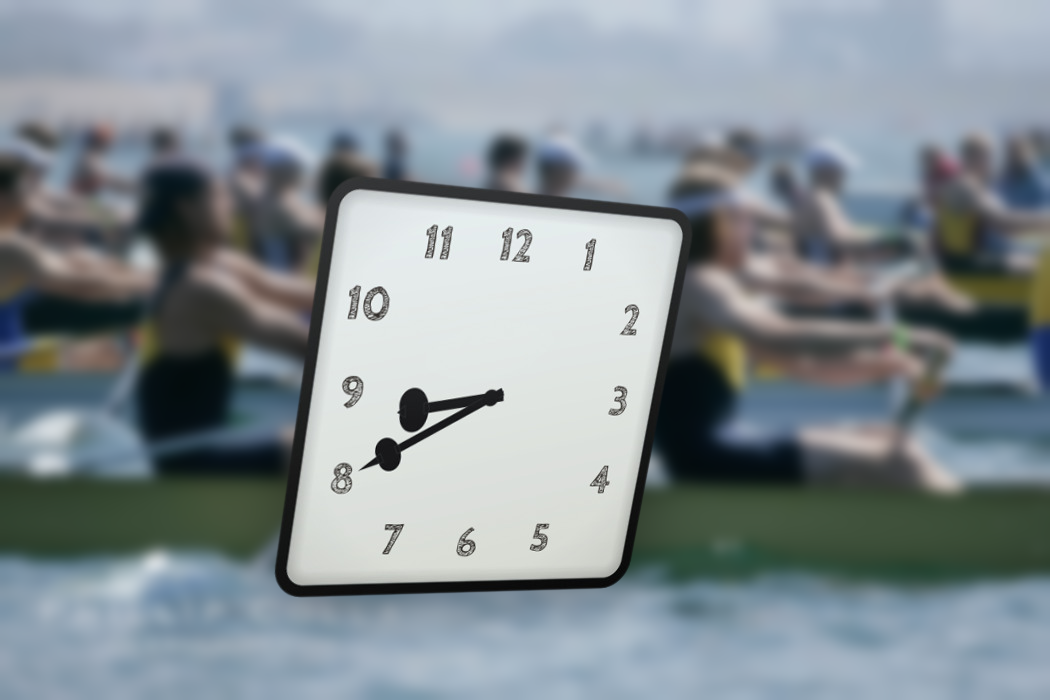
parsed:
8,40
